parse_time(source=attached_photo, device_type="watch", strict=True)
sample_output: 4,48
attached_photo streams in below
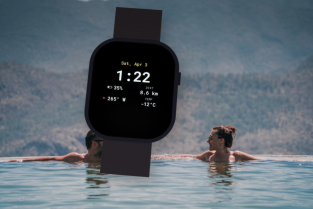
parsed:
1,22
